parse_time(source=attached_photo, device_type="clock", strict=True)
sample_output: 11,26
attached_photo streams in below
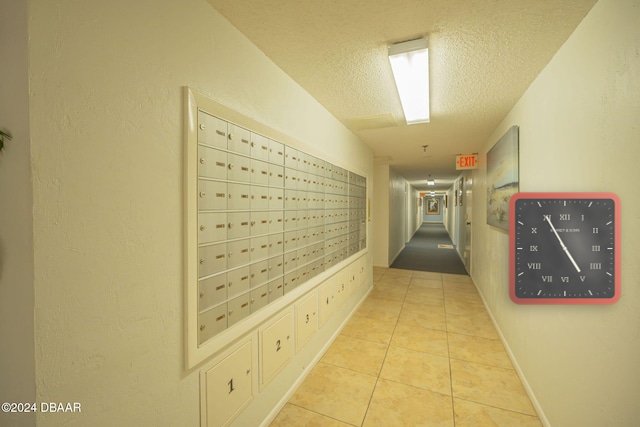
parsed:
4,55
